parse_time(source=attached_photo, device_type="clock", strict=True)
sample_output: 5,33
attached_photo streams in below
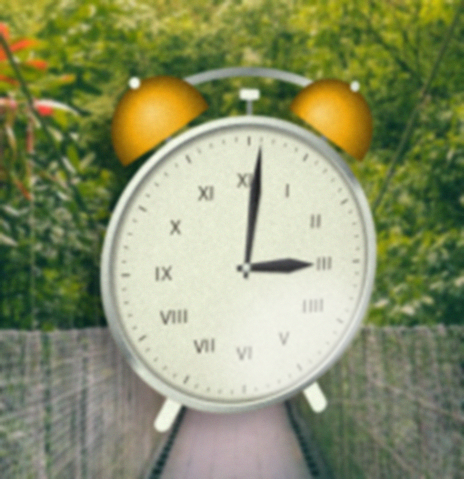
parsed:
3,01
